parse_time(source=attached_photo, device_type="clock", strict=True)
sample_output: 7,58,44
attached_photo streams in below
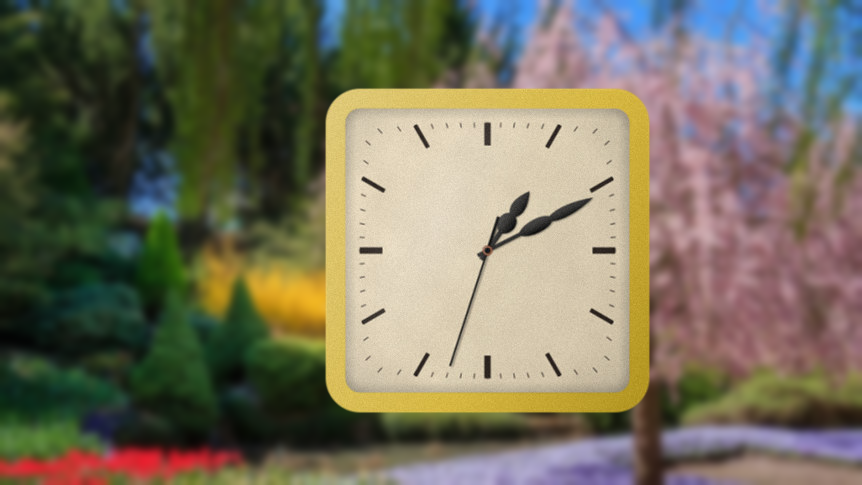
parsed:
1,10,33
